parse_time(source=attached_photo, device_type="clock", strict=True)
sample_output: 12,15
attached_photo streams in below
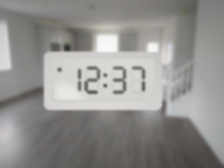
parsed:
12,37
